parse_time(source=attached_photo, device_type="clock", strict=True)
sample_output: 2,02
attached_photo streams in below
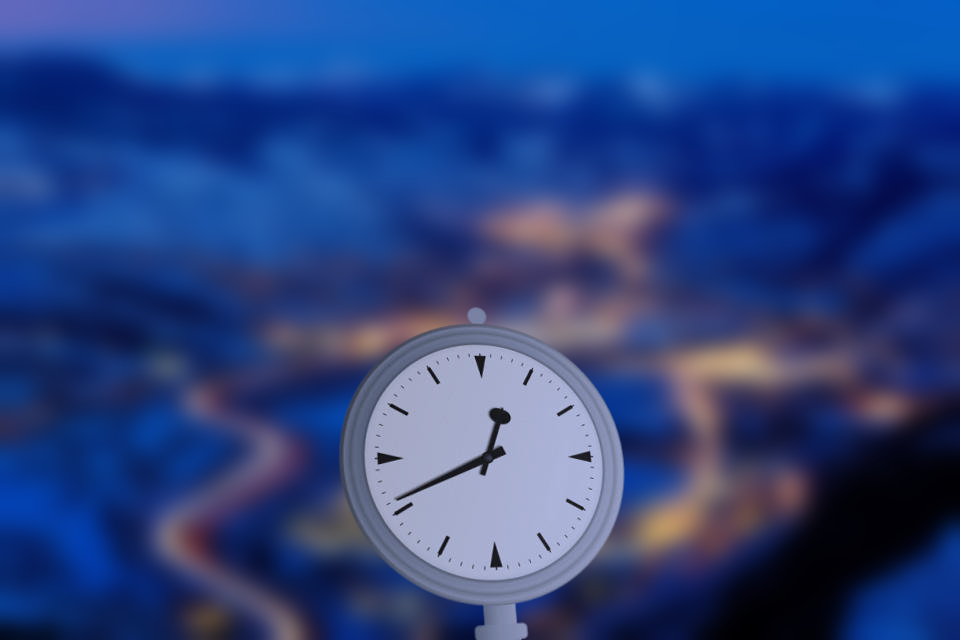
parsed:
12,41
